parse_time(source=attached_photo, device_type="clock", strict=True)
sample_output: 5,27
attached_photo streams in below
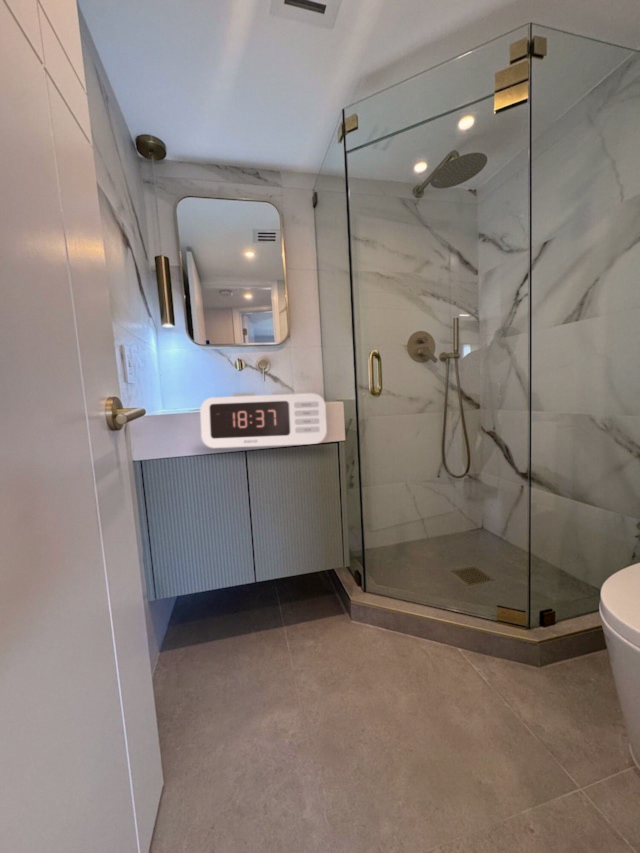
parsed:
18,37
